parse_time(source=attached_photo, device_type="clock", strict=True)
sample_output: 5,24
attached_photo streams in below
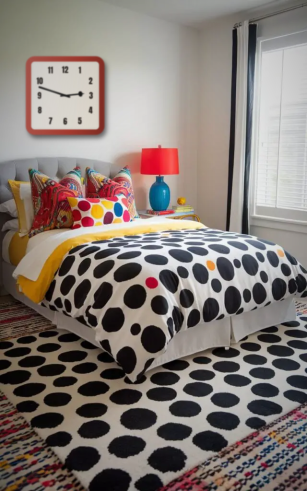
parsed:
2,48
